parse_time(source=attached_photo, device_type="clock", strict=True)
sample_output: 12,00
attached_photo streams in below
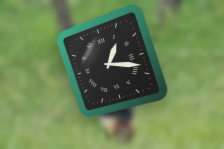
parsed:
1,18
